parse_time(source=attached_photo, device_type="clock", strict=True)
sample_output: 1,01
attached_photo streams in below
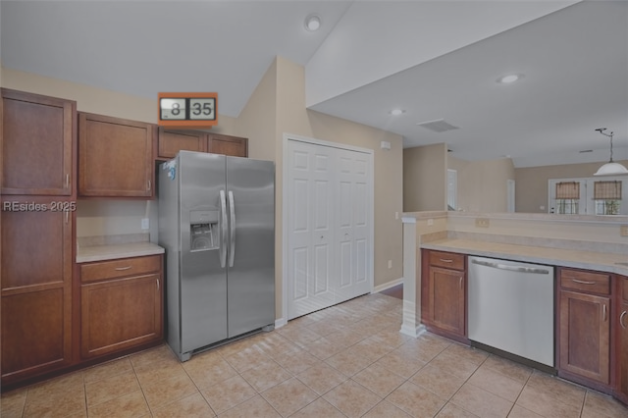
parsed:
8,35
